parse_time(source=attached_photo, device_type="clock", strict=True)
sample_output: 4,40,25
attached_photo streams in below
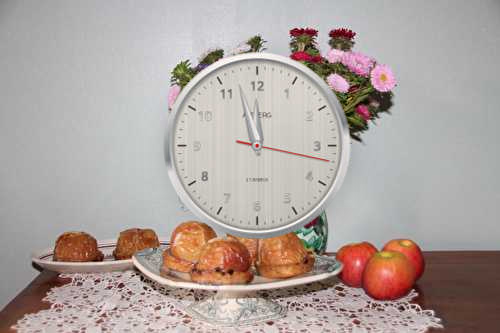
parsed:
11,57,17
